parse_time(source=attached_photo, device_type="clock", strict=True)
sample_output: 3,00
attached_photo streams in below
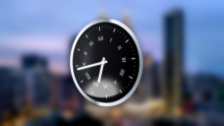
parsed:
6,44
